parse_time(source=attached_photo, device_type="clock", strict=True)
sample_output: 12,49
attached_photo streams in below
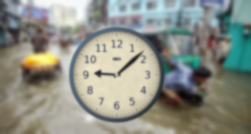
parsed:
9,08
